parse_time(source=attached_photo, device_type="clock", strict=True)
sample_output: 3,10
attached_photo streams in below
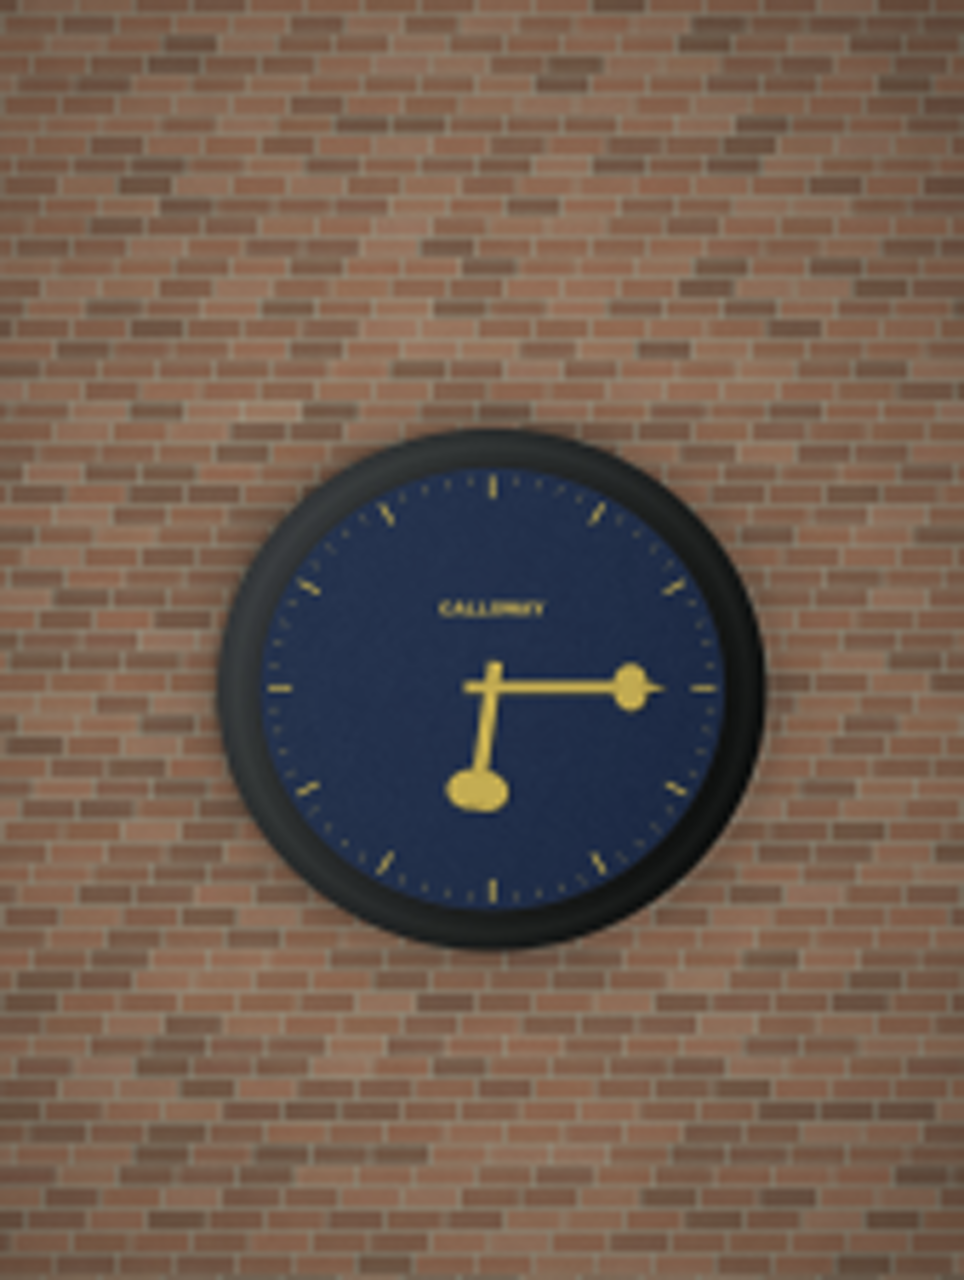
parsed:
6,15
